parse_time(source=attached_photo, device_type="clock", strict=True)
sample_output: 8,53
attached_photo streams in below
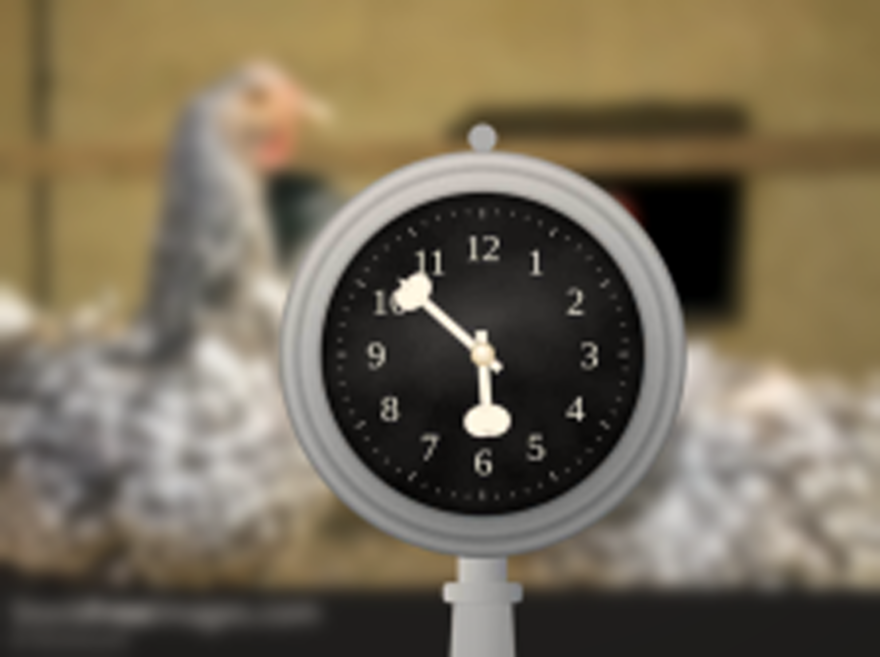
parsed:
5,52
